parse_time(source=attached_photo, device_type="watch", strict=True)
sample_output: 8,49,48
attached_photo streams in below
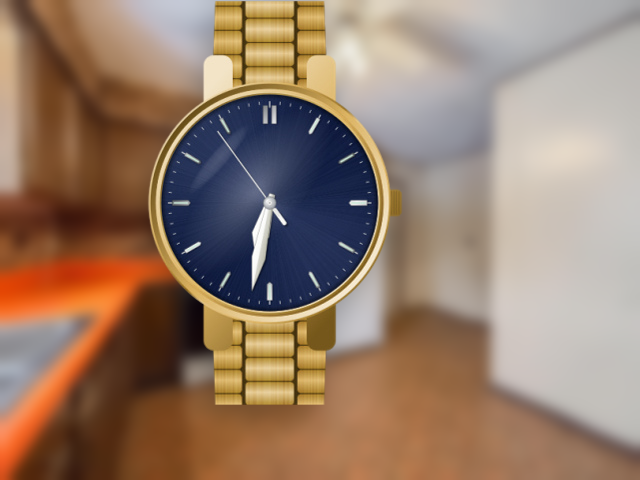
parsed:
6,31,54
